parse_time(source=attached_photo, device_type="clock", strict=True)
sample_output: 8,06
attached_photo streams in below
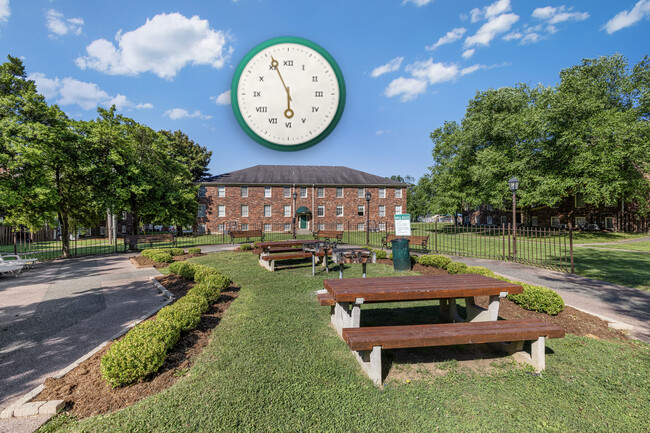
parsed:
5,56
